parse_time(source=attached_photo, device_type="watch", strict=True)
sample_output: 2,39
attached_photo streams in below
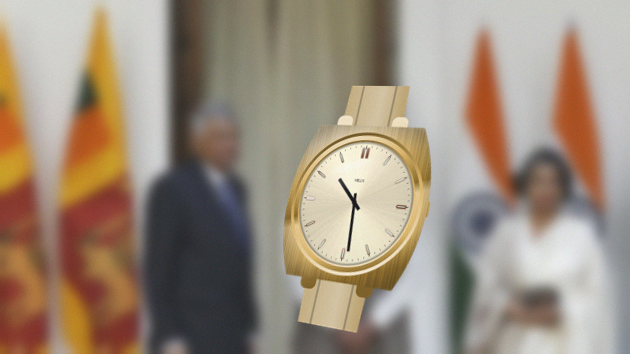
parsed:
10,29
